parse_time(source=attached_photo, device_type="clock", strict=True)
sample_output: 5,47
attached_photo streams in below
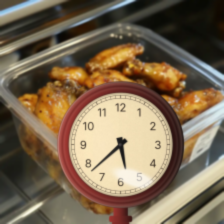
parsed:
5,38
